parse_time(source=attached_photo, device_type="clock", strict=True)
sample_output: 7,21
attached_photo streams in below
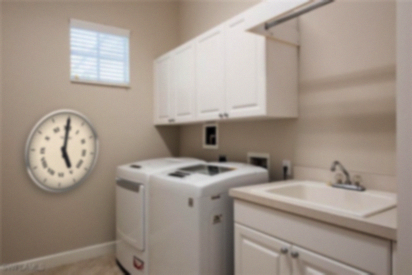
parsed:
5,00
